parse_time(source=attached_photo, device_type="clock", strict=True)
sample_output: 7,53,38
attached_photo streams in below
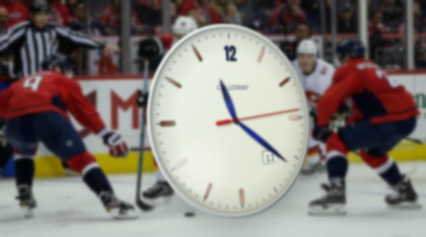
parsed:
11,21,14
